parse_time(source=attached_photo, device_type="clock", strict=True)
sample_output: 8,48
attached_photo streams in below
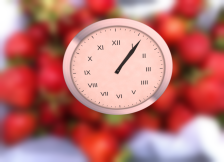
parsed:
1,06
